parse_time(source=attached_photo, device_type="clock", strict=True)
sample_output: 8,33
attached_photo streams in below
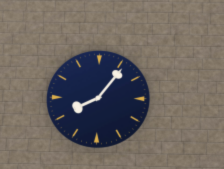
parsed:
8,06
